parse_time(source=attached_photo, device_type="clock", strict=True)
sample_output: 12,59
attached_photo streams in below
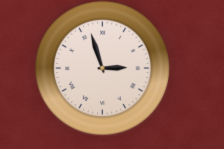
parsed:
2,57
